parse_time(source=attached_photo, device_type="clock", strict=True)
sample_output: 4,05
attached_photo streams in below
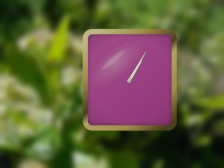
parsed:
1,05
